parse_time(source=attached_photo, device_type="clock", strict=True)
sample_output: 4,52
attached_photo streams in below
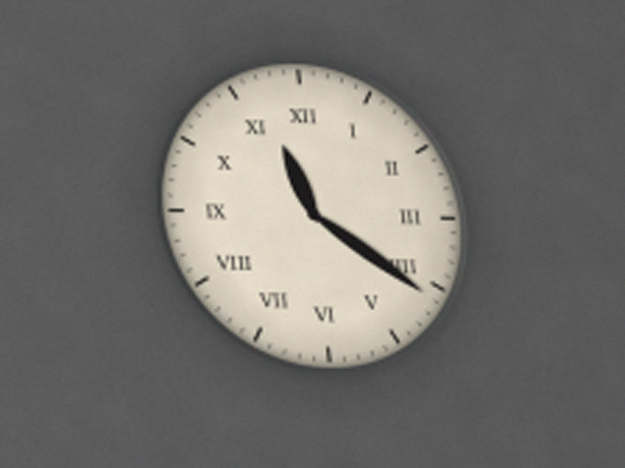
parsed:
11,21
